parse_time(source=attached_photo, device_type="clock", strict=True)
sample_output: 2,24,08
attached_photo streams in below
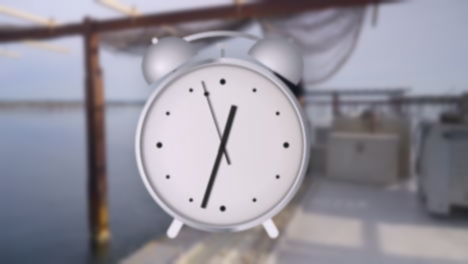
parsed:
12,32,57
